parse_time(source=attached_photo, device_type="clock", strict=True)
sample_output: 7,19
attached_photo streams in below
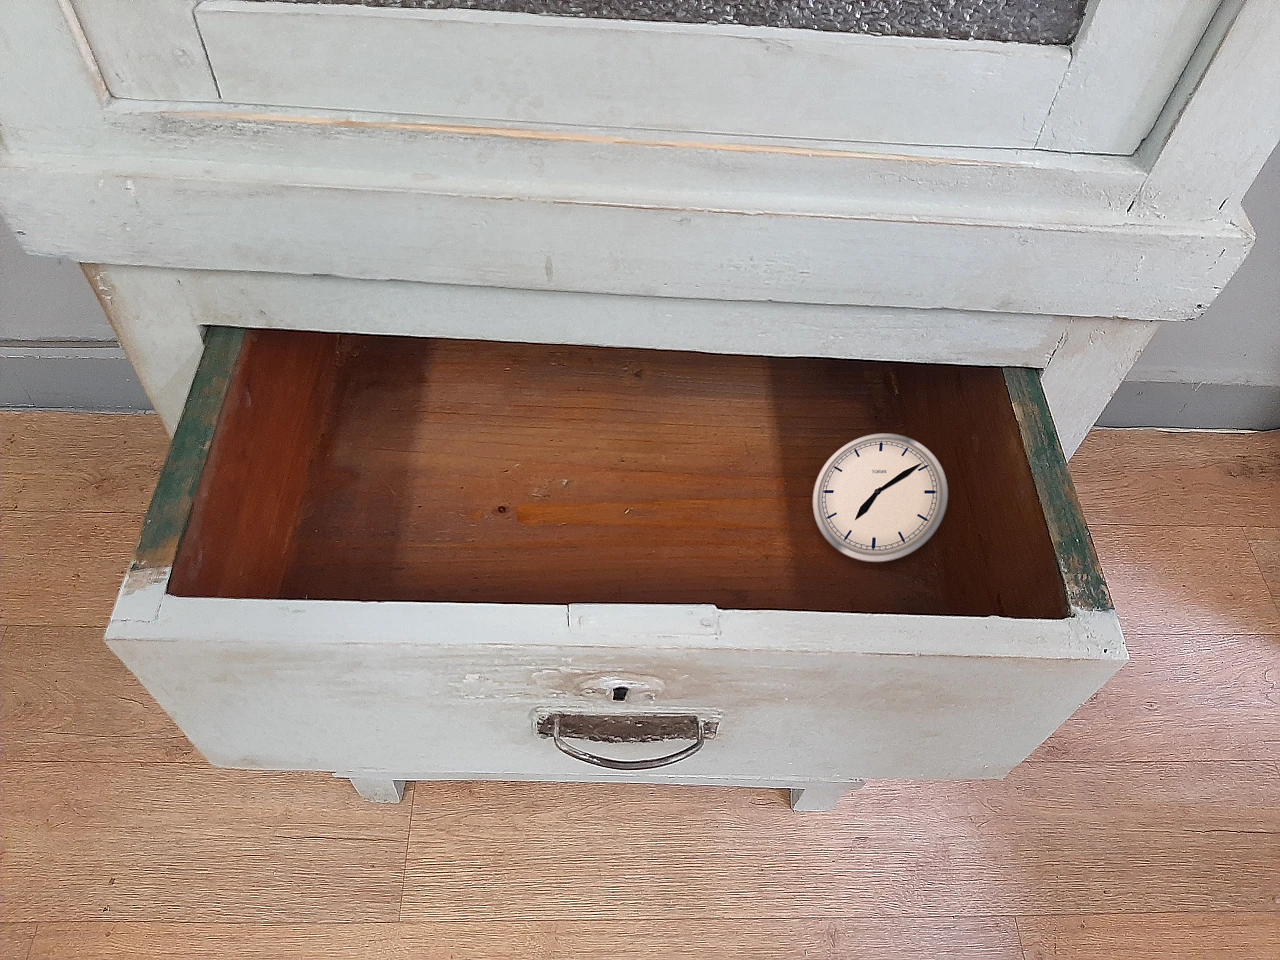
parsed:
7,09
